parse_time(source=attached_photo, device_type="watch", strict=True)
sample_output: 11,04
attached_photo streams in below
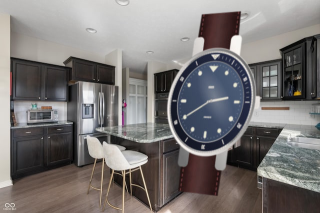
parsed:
2,40
